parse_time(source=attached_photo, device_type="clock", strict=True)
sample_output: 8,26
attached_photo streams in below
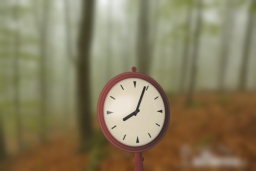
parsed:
8,04
